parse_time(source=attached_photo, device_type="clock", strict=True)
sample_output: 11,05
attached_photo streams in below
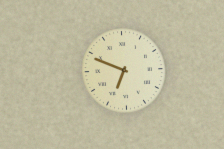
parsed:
6,49
